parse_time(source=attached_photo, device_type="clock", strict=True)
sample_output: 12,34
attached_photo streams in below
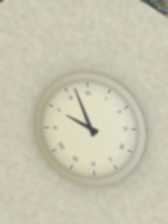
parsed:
9,57
